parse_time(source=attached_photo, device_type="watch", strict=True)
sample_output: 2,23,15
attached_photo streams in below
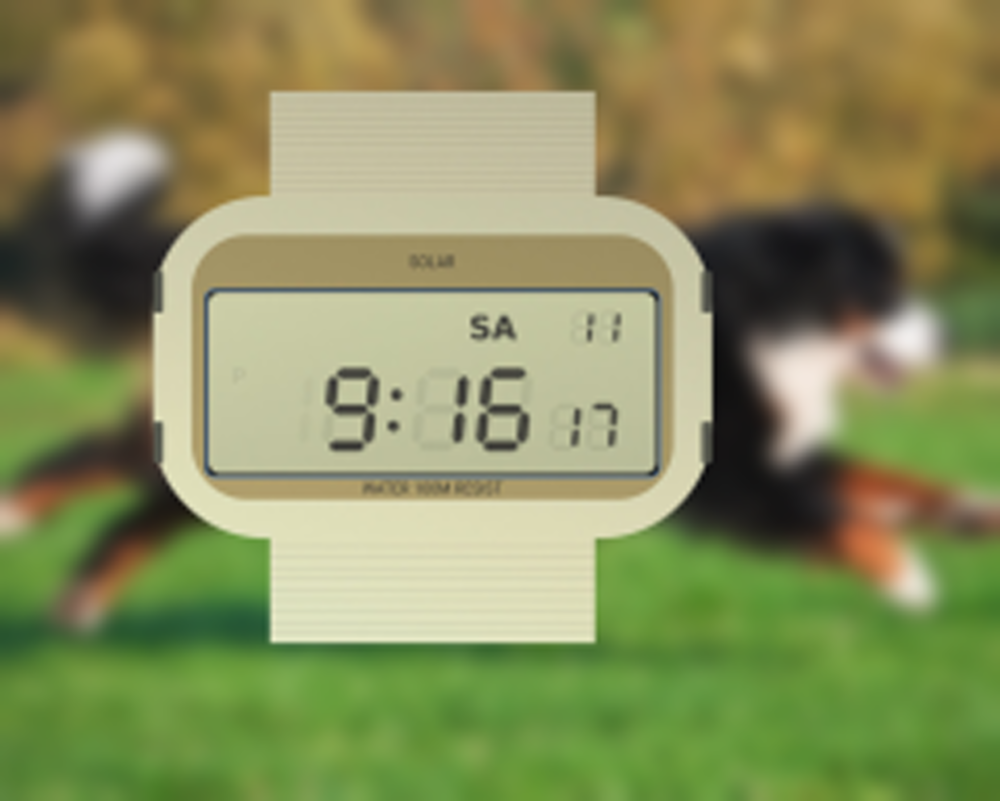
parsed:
9,16,17
